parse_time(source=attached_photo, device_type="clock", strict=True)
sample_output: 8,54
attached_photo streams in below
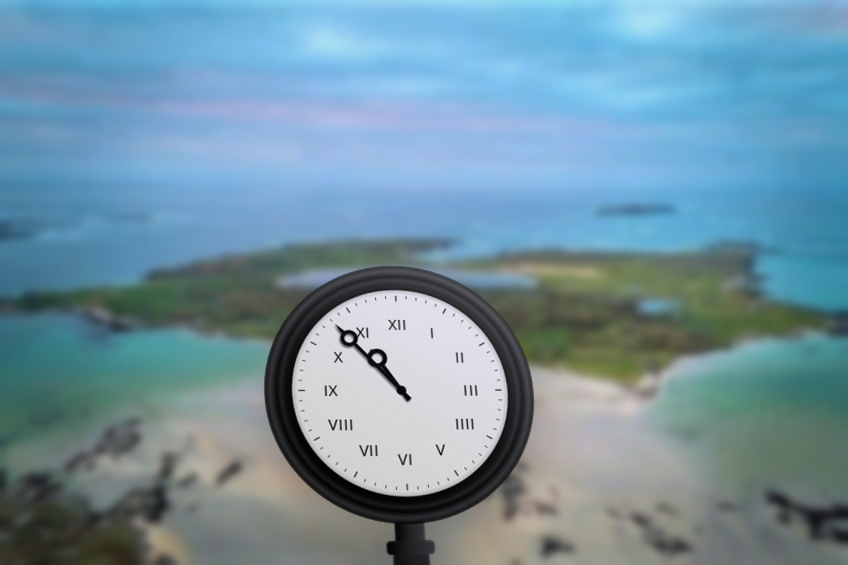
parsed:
10,53
